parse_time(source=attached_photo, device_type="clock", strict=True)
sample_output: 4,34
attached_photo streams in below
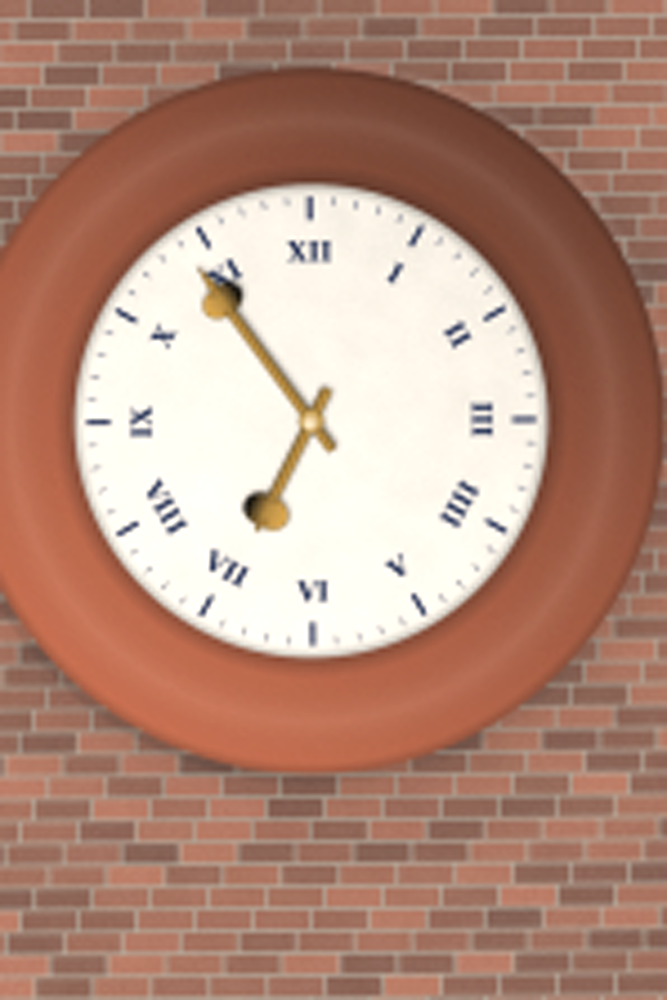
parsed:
6,54
